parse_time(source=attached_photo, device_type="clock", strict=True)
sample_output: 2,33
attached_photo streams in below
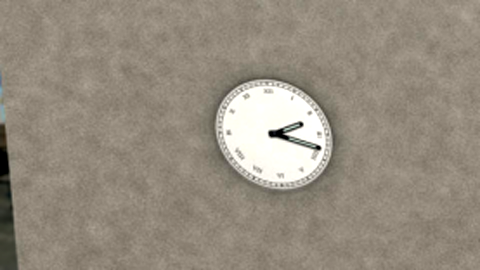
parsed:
2,18
